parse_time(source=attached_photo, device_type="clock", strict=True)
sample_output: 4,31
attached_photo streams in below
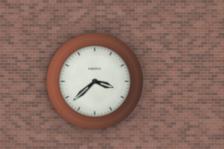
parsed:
3,38
